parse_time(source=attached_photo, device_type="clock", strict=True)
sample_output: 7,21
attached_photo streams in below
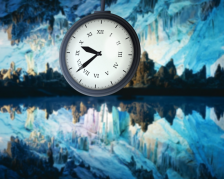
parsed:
9,38
